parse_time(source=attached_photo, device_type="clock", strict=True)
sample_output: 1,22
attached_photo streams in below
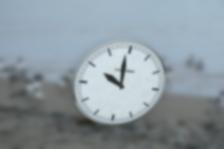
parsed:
9,59
